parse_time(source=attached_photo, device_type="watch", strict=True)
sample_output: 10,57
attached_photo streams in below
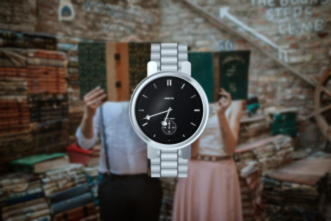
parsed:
6,42
